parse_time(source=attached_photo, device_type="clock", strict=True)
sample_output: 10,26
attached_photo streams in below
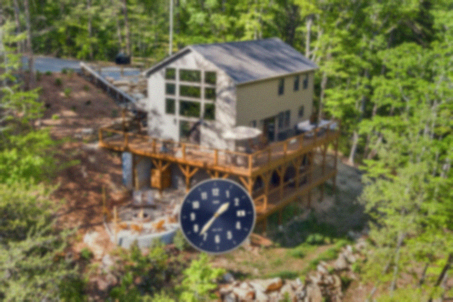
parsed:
1,37
